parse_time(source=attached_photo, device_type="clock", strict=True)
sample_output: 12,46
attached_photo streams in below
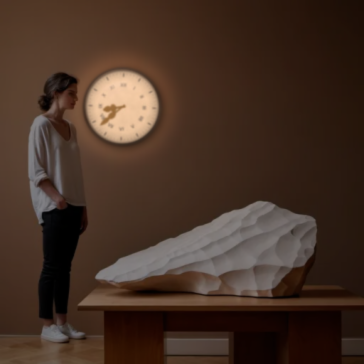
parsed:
8,38
